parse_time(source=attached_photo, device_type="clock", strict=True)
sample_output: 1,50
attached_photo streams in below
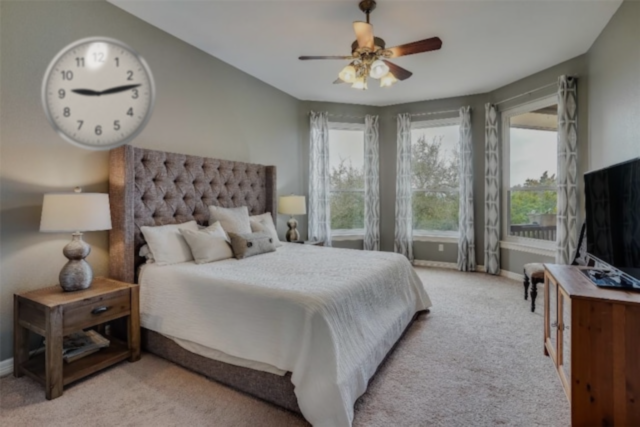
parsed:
9,13
